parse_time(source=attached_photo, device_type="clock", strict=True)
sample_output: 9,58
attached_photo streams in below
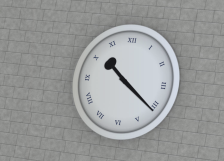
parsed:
10,21
